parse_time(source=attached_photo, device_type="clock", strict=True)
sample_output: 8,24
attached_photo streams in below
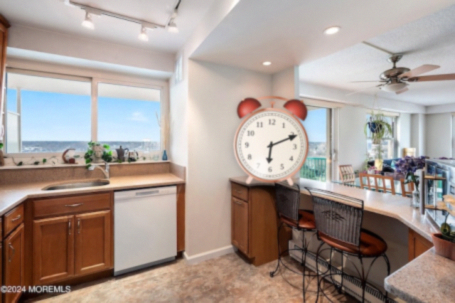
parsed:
6,11
